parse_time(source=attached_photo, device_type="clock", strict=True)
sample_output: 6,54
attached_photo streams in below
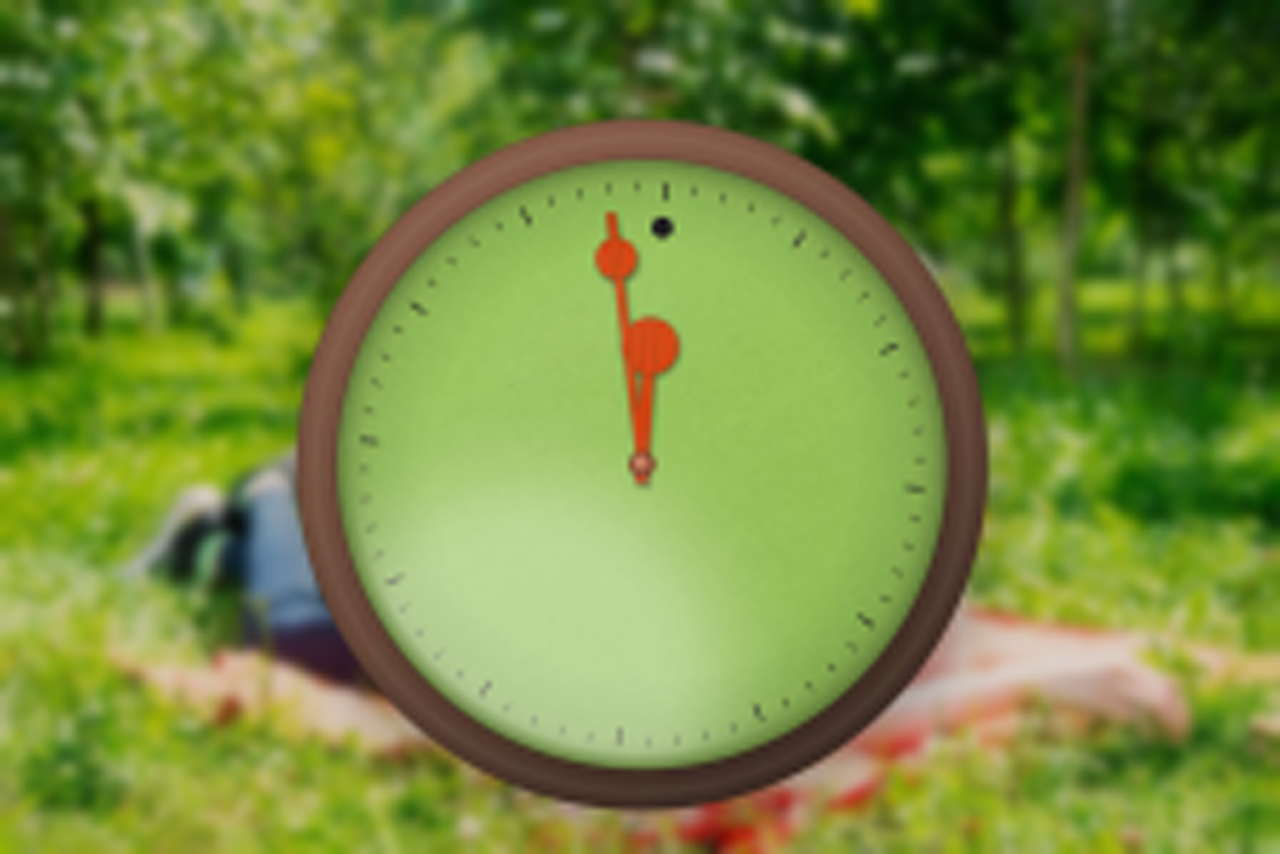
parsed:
11,58
